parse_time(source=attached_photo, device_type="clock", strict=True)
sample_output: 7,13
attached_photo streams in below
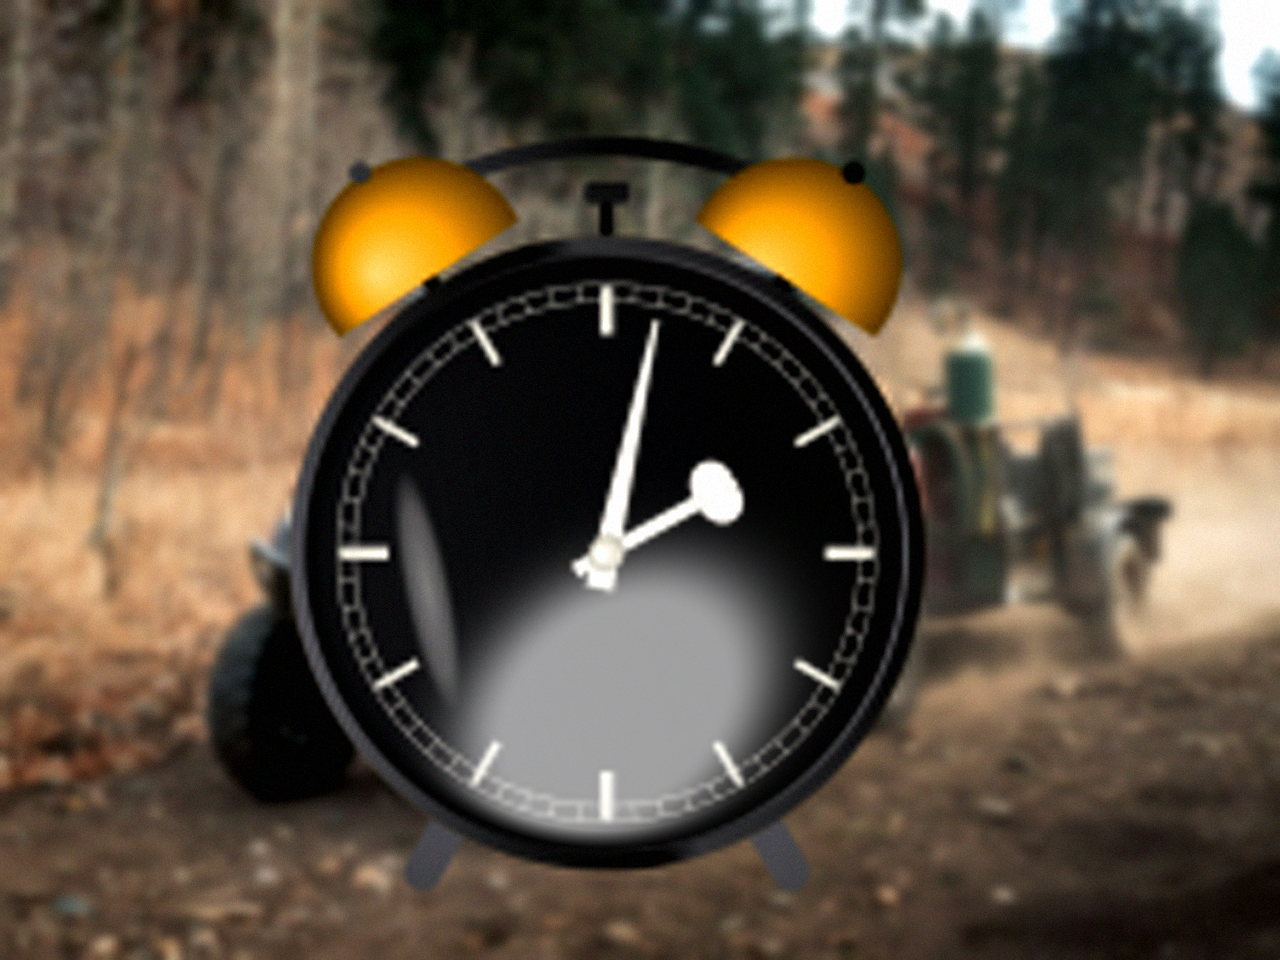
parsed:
2,02
